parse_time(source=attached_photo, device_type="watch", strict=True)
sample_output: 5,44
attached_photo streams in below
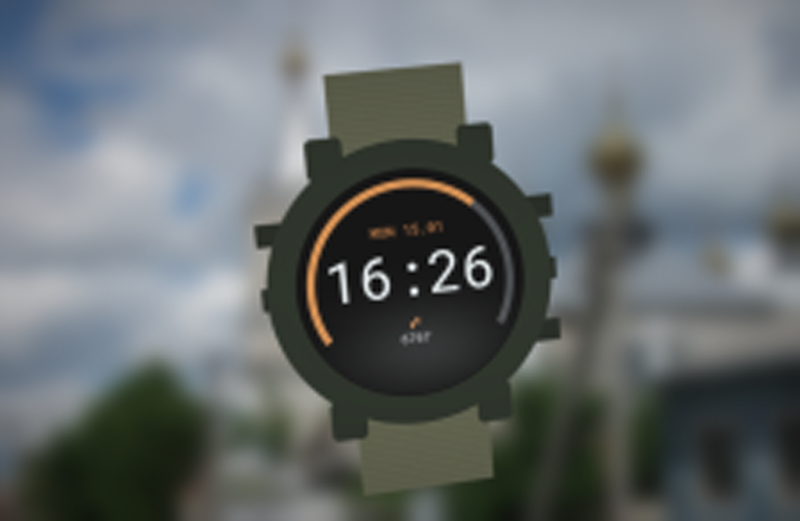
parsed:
16,26
